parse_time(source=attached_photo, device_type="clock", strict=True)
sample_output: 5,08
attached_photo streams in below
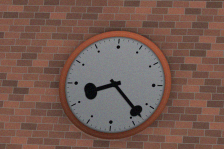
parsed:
8,23
